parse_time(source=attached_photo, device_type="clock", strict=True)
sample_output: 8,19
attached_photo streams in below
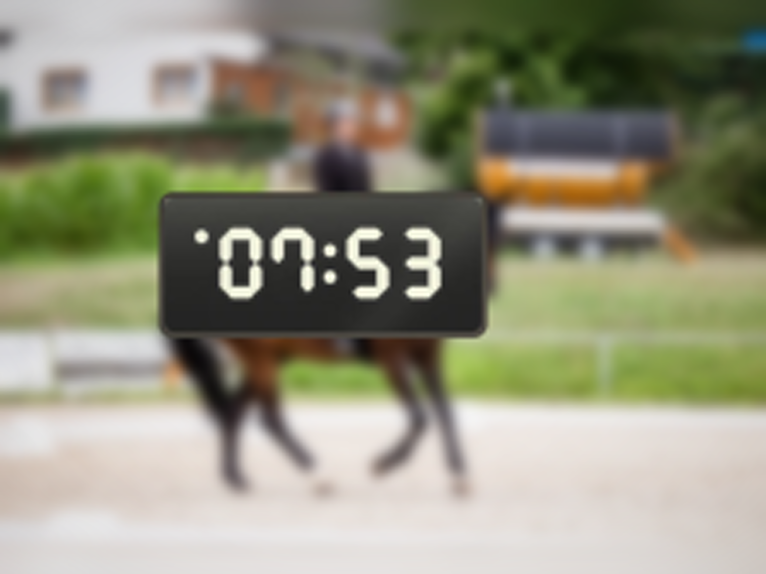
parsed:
7,53
